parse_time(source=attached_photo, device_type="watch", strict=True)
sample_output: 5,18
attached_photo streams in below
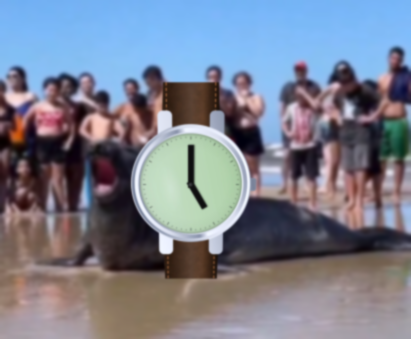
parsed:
5,00
